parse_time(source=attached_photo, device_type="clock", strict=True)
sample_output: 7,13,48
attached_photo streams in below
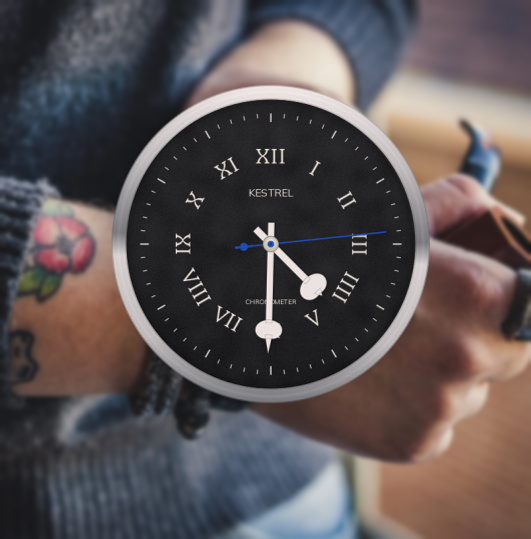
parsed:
4,30,14
